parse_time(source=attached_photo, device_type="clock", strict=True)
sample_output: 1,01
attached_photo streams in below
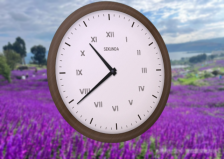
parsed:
10,39
